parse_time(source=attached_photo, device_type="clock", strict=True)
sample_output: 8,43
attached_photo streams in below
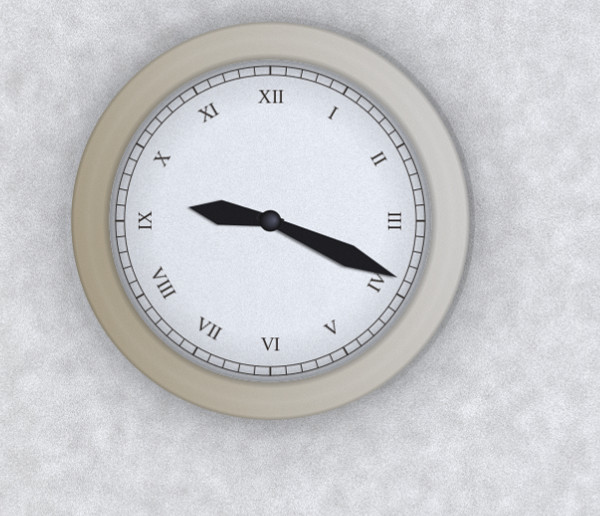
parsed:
9,19
